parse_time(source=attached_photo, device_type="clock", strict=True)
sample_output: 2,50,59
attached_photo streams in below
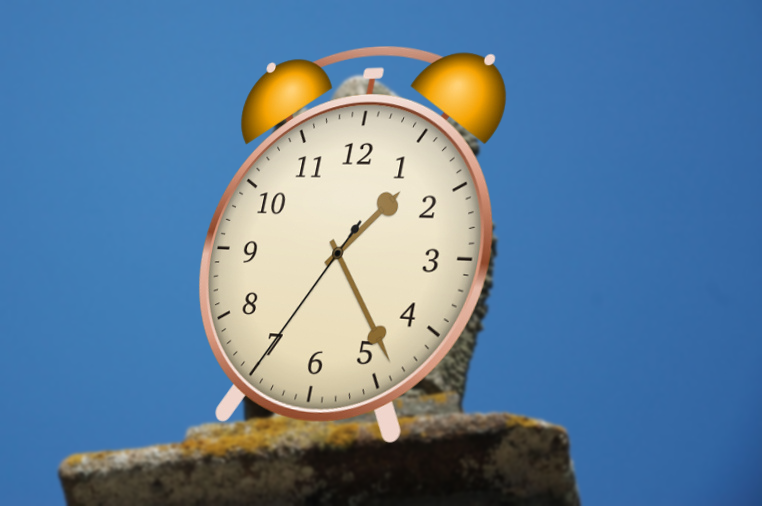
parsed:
1,23,35
